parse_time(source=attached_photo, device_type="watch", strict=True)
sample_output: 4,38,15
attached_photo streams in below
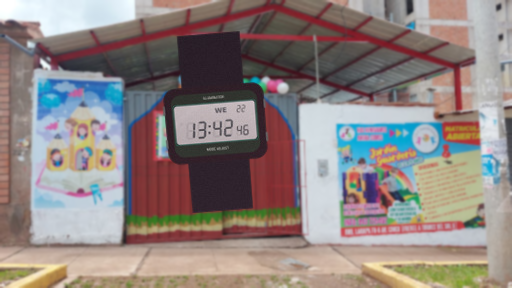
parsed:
13,42,46
